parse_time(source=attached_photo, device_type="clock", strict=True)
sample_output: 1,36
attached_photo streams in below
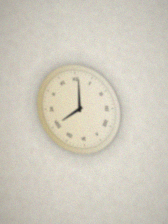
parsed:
8,01
